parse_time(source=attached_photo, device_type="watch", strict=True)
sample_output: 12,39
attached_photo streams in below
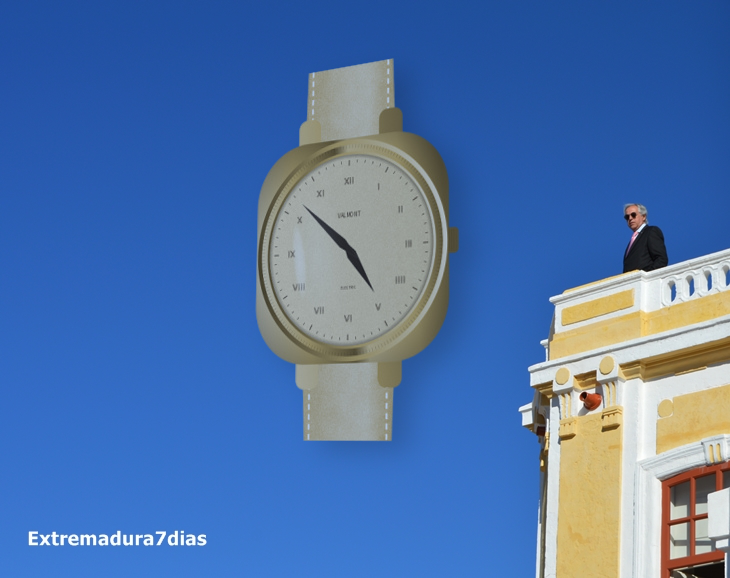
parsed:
4,52
